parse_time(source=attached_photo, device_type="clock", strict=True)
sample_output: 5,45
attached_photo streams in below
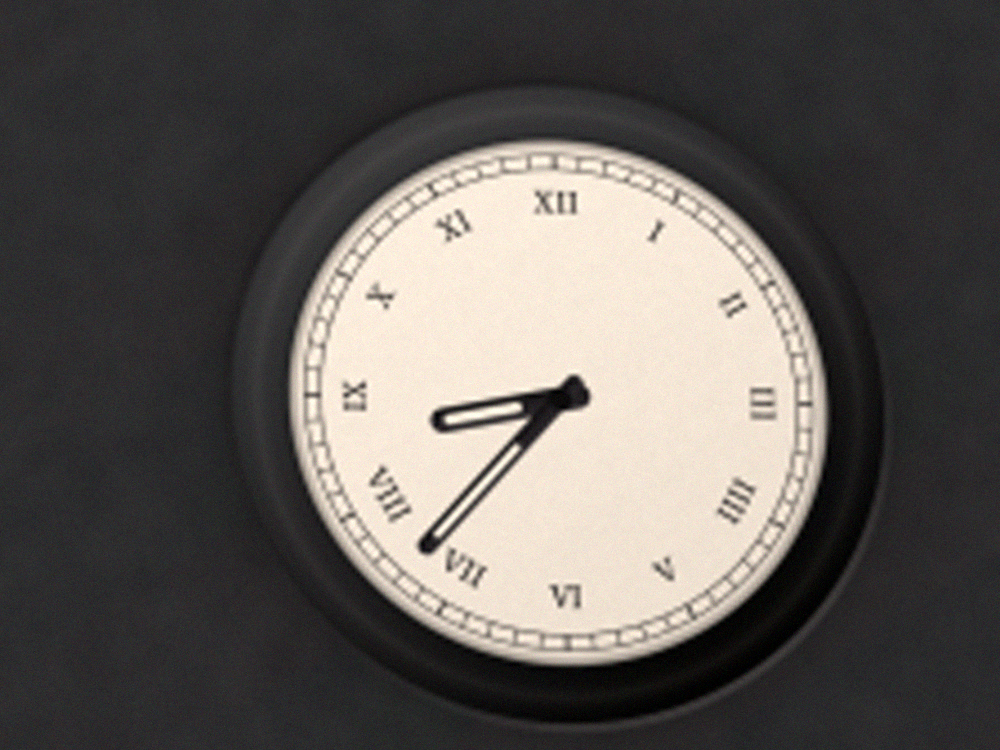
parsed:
8,37
